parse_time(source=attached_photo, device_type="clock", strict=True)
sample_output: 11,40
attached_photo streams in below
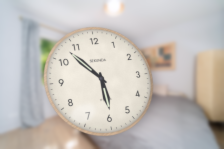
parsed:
5,53
